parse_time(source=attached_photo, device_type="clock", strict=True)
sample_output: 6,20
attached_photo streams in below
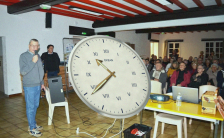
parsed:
10,39
